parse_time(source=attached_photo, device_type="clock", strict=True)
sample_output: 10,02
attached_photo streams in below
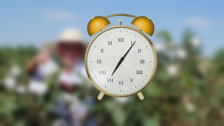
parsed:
7,06
